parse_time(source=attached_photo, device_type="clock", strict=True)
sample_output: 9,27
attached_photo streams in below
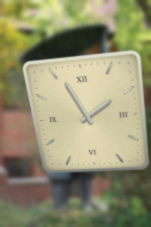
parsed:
1,56
